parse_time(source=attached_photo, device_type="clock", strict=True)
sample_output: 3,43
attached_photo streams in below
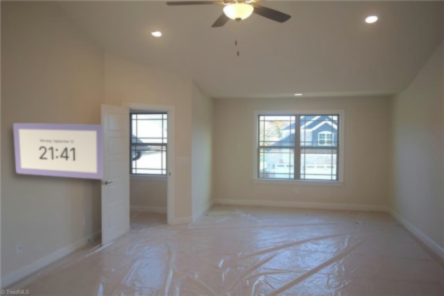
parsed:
21,41
